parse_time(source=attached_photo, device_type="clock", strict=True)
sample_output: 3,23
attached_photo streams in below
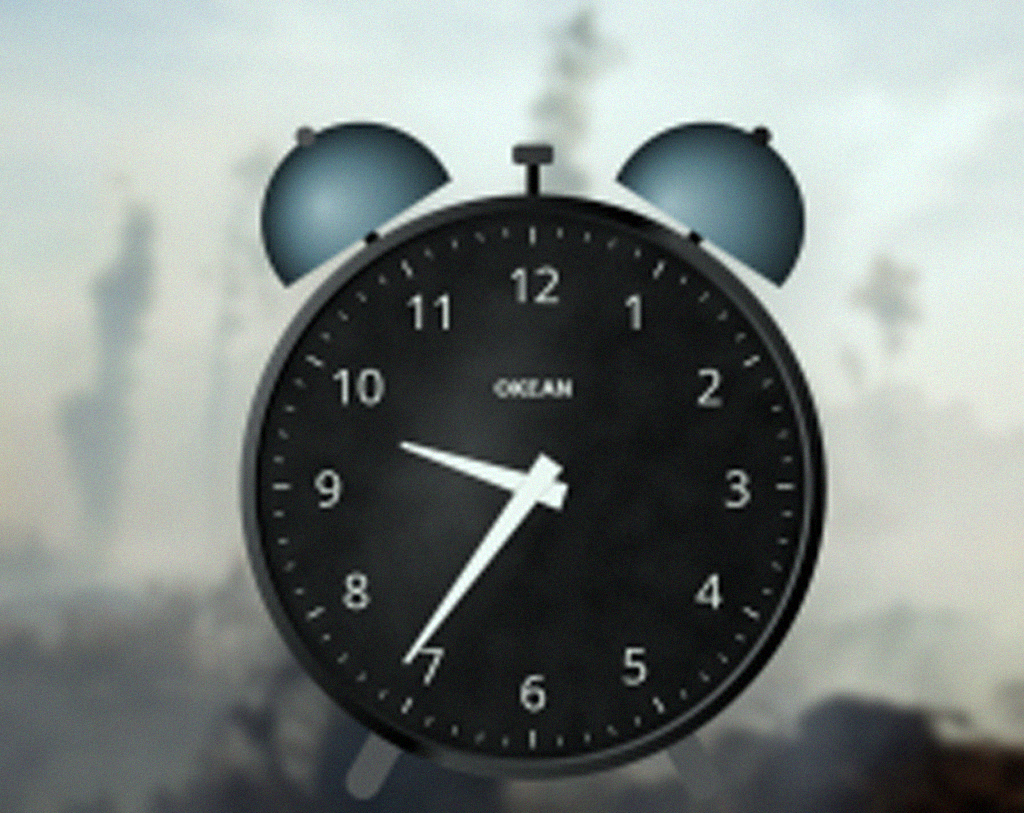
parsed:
9,36
